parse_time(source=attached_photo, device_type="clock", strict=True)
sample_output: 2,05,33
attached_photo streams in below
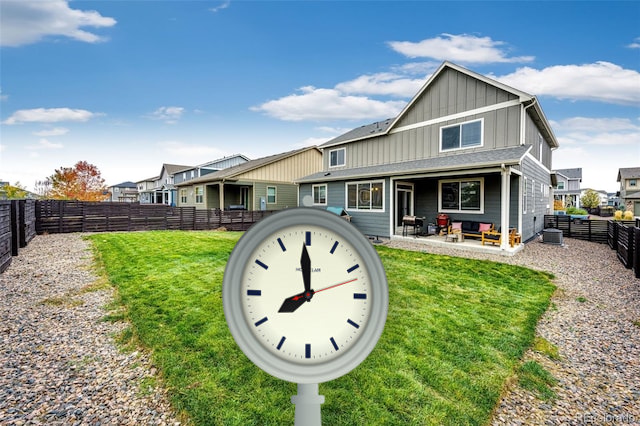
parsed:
7,59,12
